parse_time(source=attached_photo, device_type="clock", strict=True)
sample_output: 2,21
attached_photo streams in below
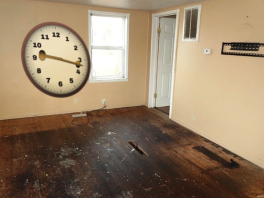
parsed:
9,17
